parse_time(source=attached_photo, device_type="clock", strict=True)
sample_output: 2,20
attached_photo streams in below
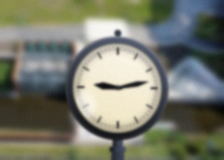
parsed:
9,13
